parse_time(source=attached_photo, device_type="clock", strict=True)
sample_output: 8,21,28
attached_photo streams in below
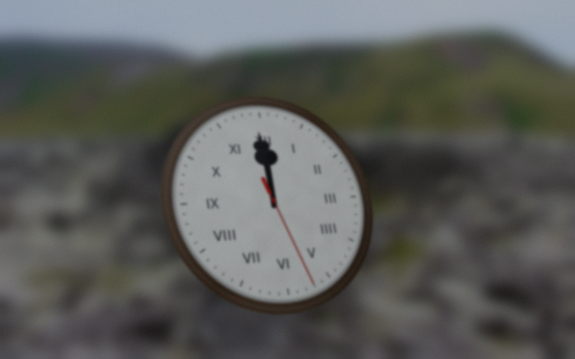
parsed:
11,59,27
